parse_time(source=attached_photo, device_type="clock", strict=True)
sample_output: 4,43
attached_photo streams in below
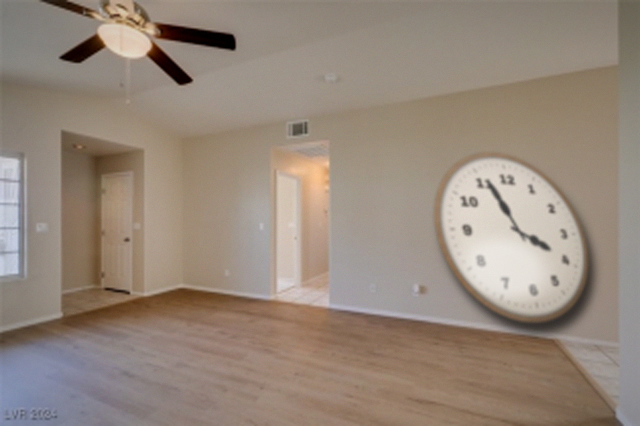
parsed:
3,56
